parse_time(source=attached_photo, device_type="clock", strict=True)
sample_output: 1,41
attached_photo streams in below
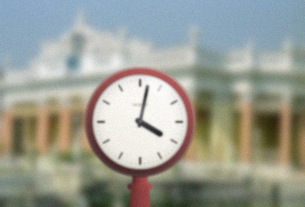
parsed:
4,02
